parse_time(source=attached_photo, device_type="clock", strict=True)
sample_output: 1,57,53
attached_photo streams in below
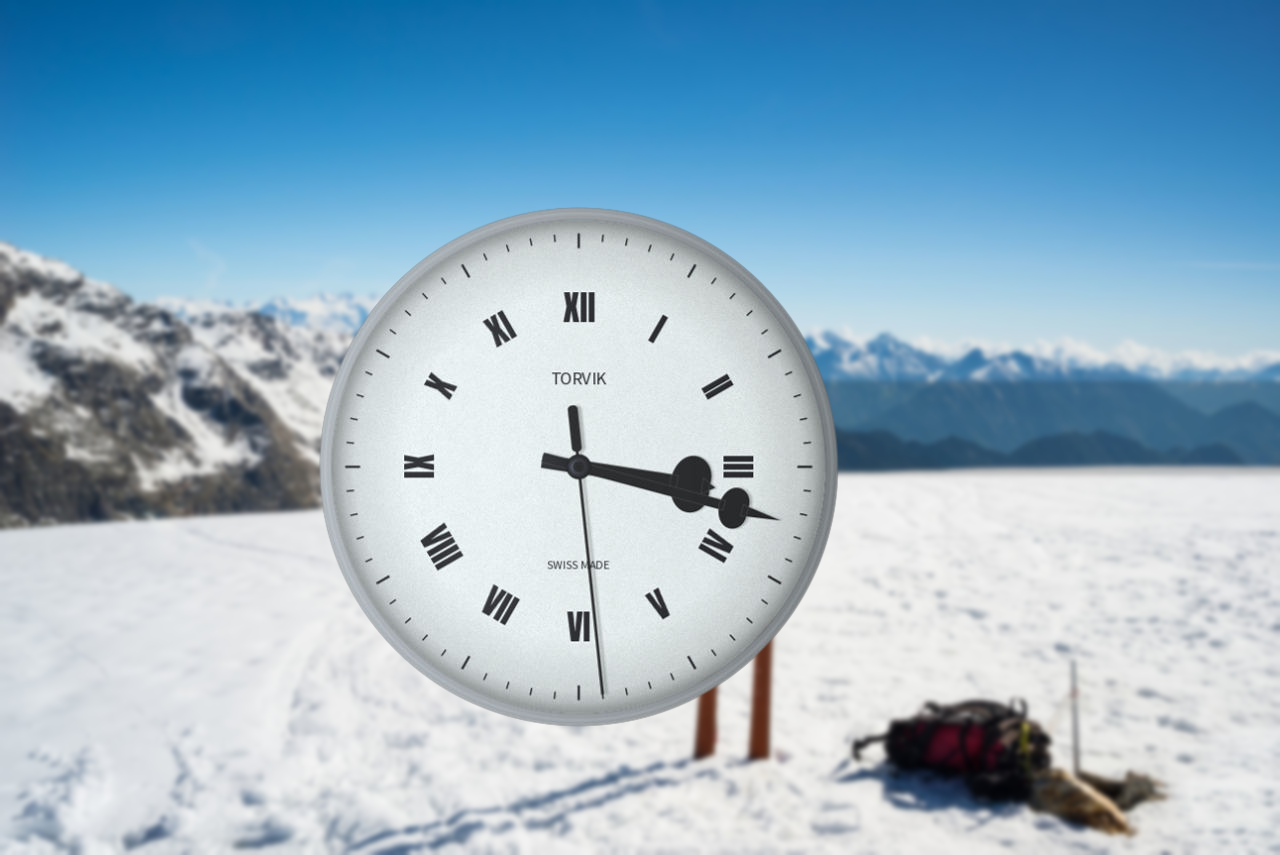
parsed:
3,17,29
